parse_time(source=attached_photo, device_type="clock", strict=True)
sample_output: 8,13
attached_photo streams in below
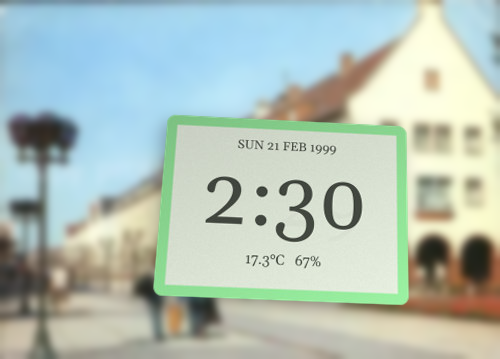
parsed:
2,30
